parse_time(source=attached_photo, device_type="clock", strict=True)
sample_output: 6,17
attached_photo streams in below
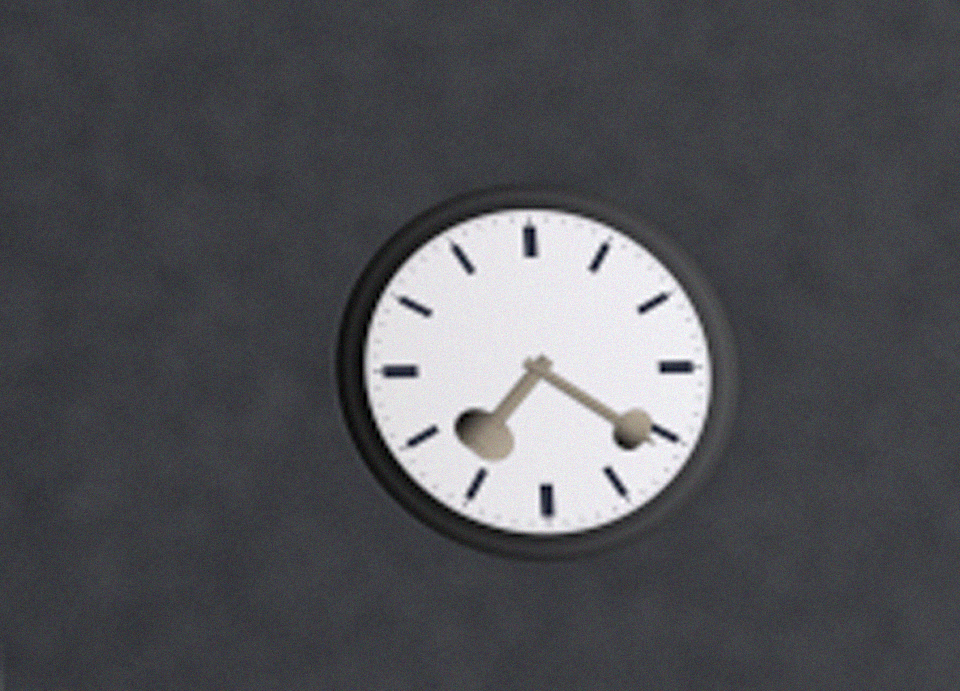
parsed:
7,21
